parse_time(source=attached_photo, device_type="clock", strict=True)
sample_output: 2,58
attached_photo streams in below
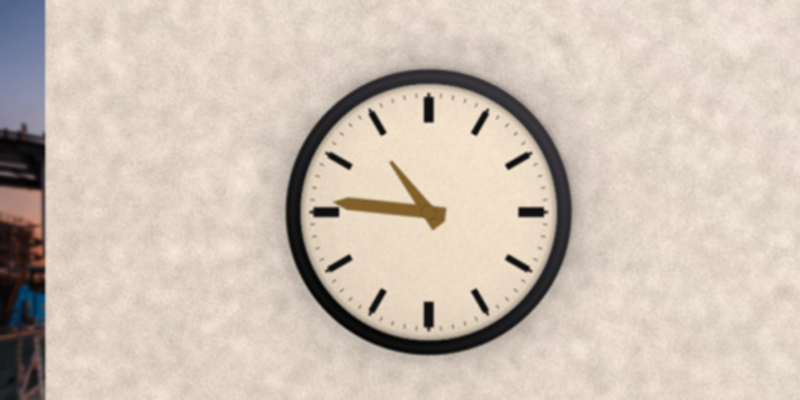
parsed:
10,46
